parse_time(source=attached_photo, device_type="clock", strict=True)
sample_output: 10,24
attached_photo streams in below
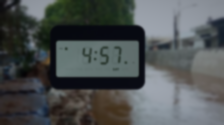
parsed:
4,57
